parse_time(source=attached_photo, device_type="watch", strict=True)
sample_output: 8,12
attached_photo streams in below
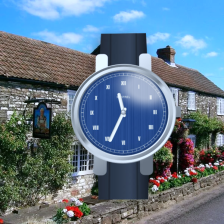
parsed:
11,34
